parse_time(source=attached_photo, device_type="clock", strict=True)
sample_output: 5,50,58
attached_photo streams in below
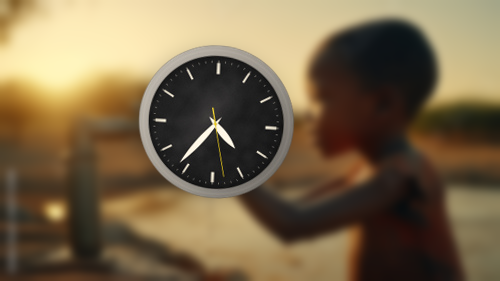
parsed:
4,36,28
